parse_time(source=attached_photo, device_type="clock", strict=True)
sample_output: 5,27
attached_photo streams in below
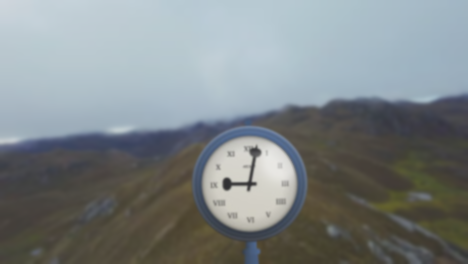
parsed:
9,02
